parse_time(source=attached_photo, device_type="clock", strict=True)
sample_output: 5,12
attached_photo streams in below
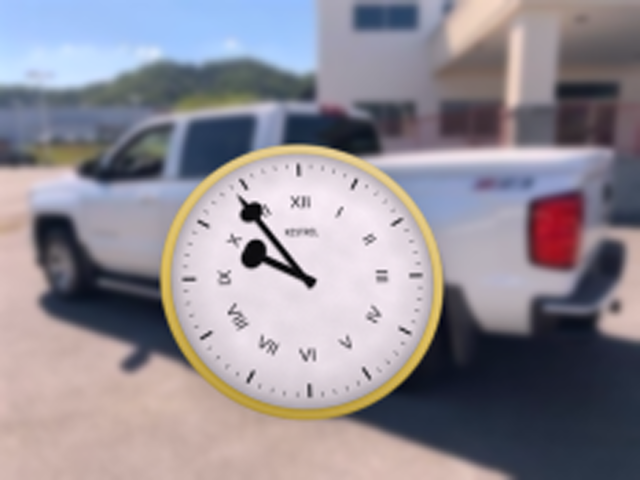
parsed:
9,54
